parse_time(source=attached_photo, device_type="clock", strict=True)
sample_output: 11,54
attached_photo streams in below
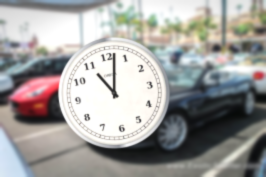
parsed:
11,02
